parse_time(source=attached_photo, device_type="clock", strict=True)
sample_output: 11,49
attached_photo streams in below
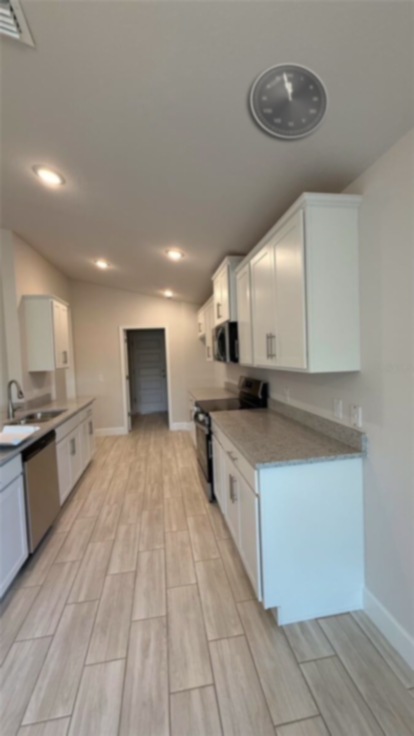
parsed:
11,58
